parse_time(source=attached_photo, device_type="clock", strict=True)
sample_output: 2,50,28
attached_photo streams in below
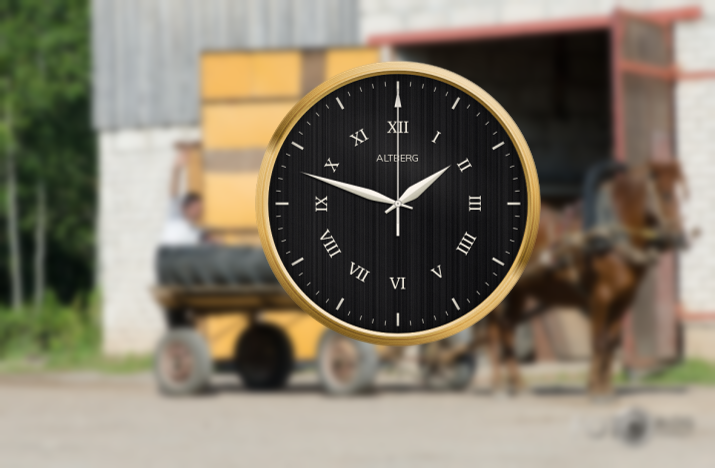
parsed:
1,48,00
